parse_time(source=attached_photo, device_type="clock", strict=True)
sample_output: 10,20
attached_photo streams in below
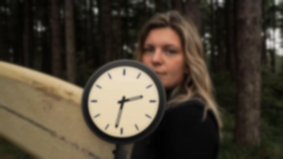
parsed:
2,32
